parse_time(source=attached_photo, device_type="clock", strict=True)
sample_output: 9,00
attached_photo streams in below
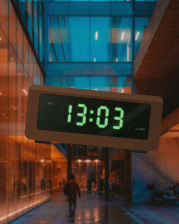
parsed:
13,03
